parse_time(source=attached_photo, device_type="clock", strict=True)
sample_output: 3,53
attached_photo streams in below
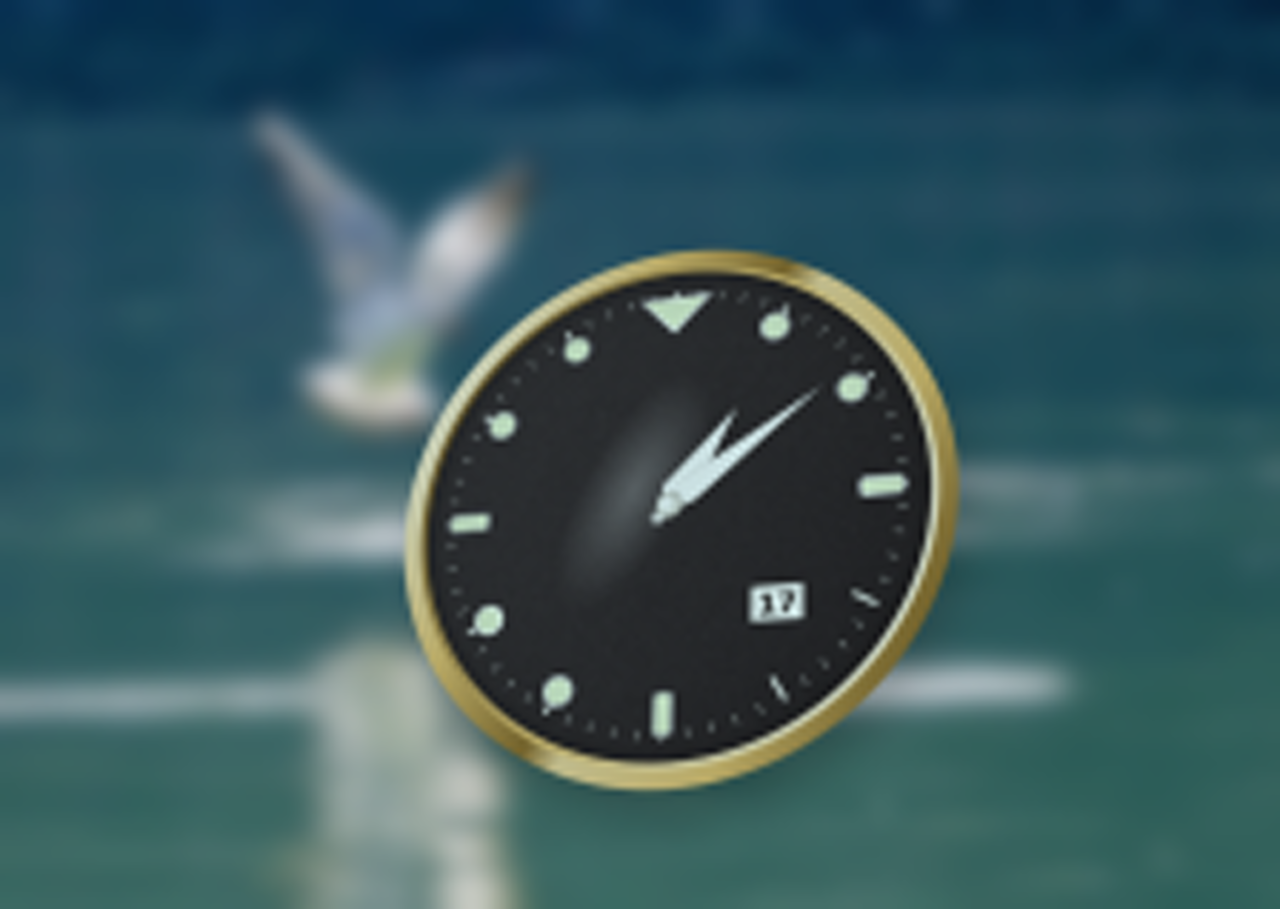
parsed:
1,09
